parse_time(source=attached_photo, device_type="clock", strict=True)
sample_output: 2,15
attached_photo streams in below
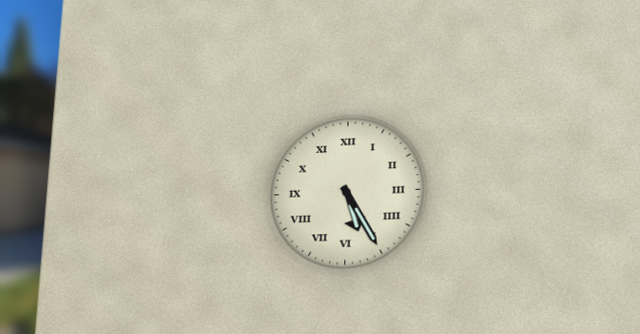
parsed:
5,25
